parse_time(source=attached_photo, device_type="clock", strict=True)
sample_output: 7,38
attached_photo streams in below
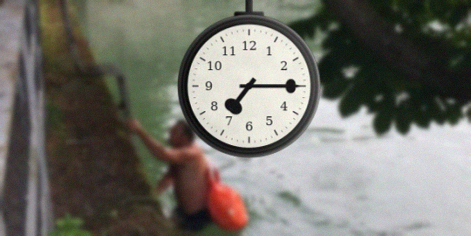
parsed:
7,15
